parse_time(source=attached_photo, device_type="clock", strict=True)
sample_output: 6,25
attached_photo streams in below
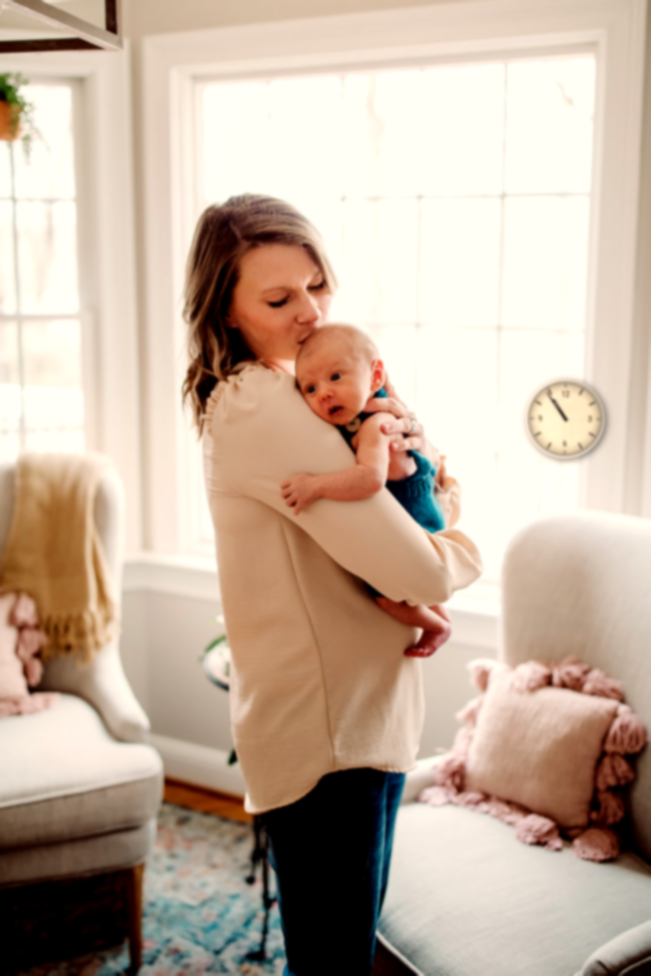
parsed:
10,54
